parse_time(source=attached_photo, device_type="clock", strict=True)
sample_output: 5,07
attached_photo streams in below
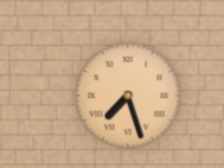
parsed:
7,27
